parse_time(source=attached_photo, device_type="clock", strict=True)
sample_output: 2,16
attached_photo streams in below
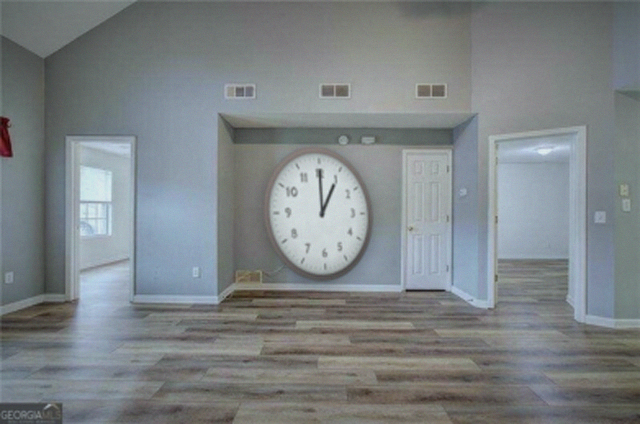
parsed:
1,00
